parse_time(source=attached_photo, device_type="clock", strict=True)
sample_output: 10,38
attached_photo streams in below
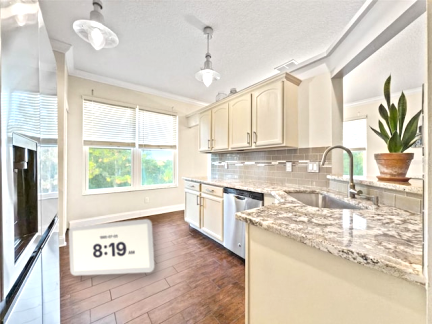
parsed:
8,19
